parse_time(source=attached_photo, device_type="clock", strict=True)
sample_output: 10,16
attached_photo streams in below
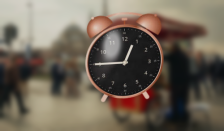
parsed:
12,45
